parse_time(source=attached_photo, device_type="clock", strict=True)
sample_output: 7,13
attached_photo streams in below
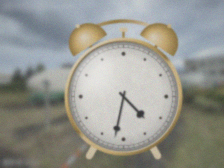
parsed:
4,32
